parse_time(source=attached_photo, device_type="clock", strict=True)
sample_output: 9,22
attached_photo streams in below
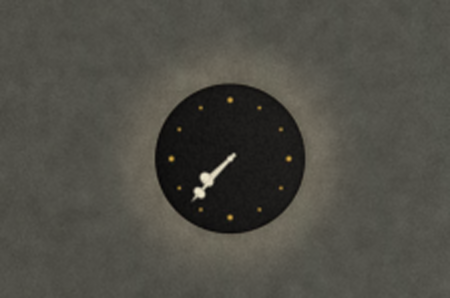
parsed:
7,37
